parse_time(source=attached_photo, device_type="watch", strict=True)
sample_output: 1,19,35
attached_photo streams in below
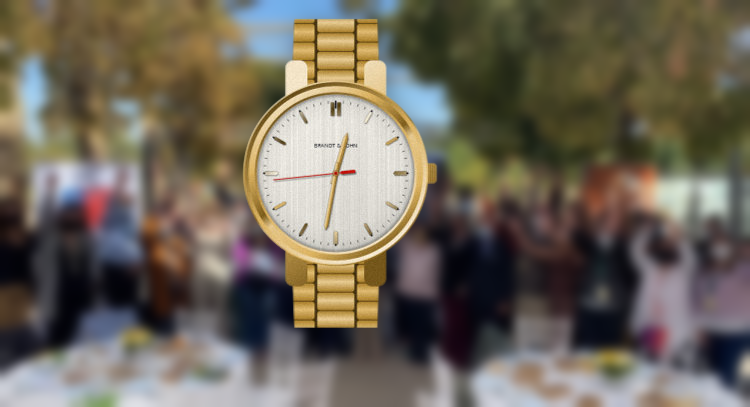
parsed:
12,31,44
